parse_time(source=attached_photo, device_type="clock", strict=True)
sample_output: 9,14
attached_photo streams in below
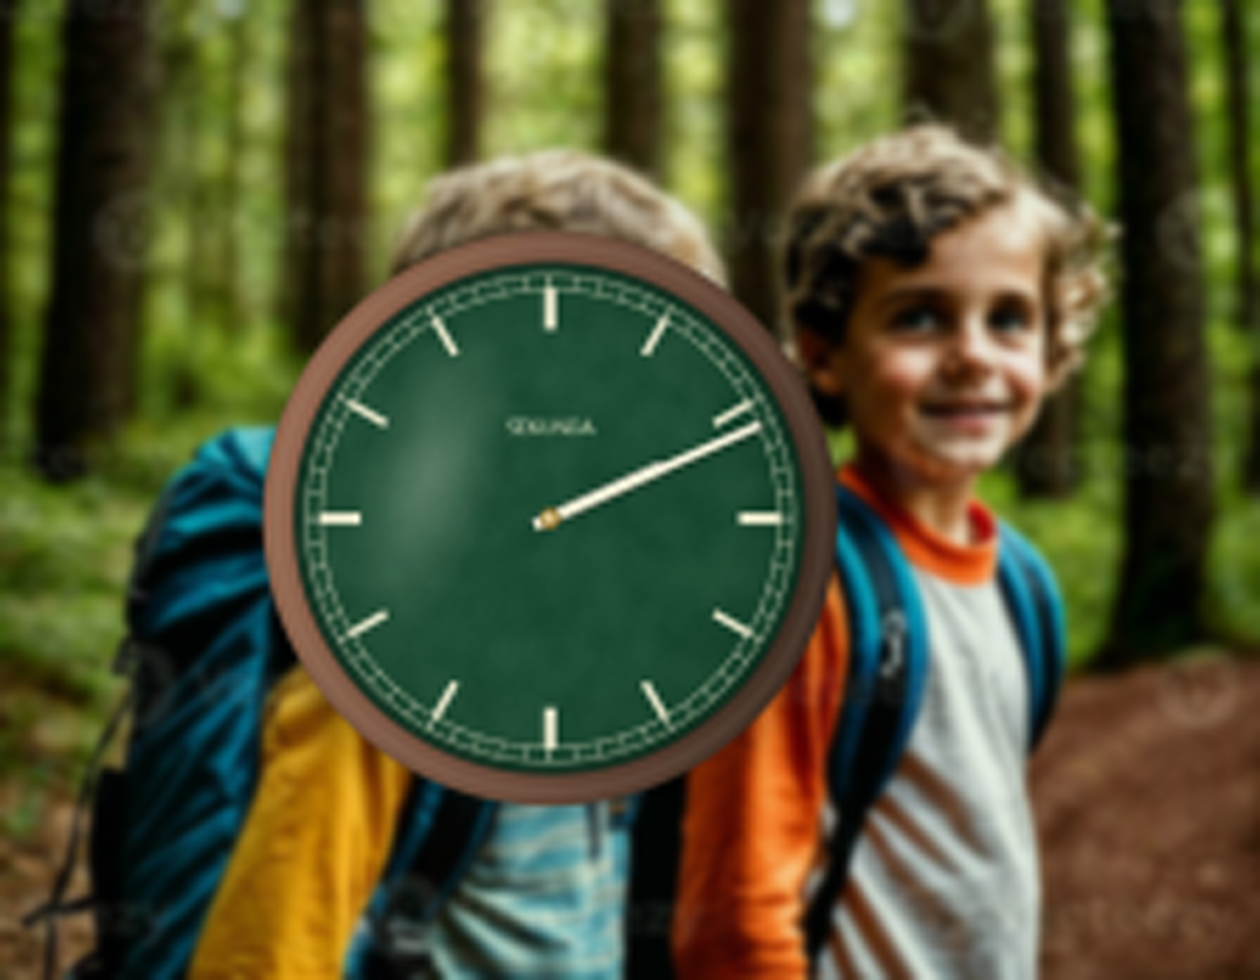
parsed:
2,11
